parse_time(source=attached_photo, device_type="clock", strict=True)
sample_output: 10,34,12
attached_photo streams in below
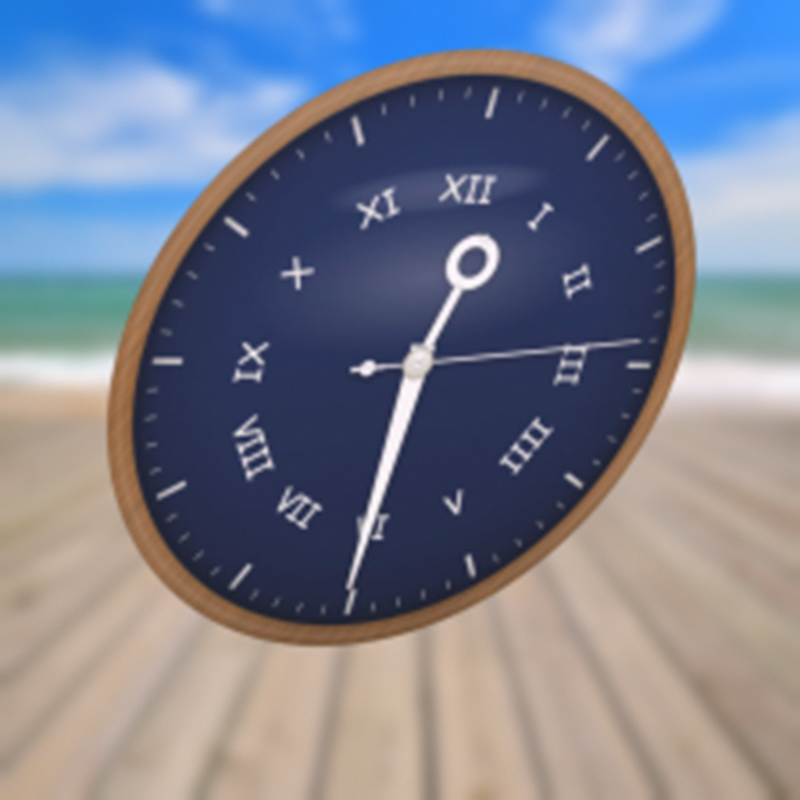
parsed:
12,30,14
